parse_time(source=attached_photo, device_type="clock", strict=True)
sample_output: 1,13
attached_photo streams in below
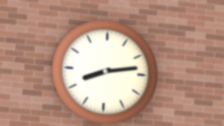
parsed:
8,13
